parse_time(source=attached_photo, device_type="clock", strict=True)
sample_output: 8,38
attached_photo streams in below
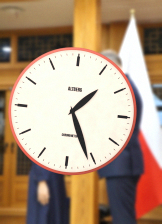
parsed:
1,26
